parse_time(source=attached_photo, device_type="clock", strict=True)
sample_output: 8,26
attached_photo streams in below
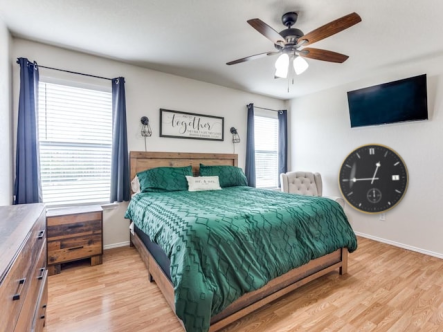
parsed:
12,45
